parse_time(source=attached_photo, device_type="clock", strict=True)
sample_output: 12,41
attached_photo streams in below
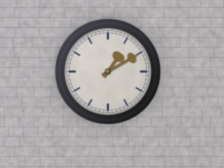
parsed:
1,10
